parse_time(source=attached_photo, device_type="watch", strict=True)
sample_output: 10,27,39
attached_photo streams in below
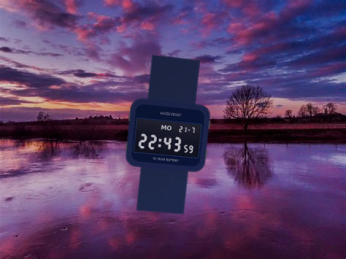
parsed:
22,43,59
